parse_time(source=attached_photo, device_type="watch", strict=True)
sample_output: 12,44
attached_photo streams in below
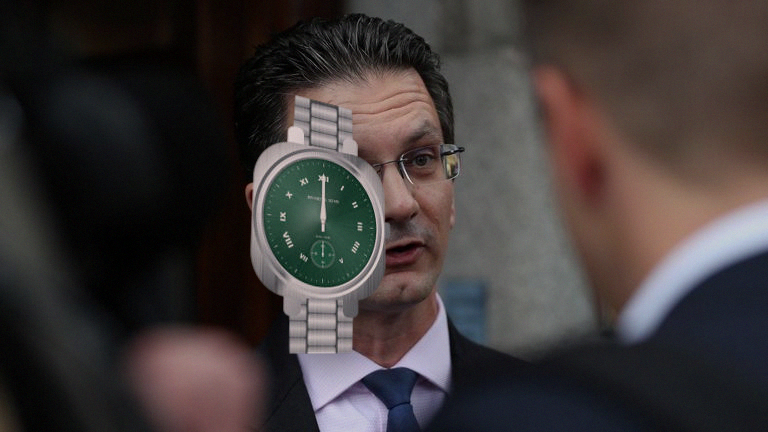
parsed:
12,00
